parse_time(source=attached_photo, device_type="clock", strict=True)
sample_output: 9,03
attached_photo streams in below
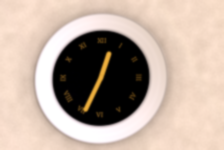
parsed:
12,34
